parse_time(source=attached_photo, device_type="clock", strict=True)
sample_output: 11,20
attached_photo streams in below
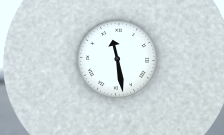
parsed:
11,28
